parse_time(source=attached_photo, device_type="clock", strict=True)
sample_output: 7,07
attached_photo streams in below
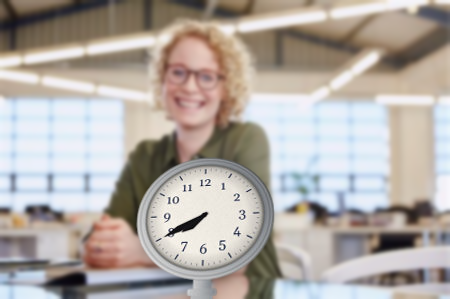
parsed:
7,40
